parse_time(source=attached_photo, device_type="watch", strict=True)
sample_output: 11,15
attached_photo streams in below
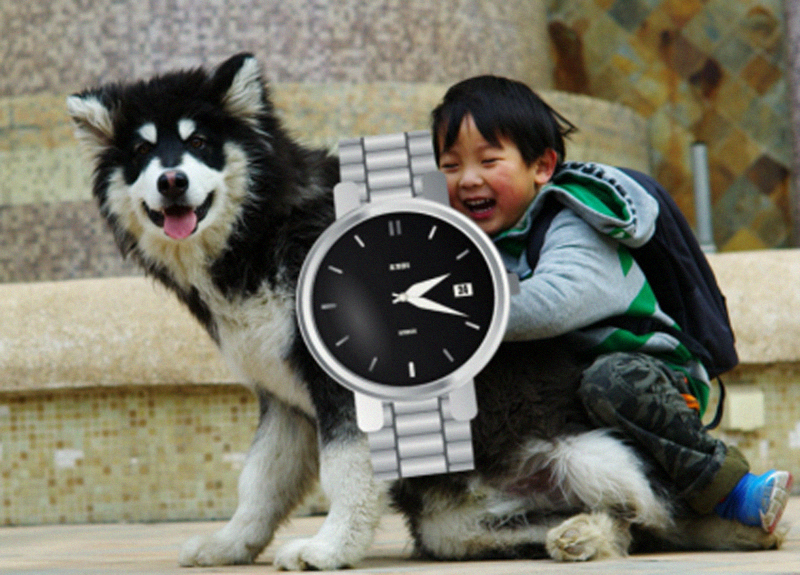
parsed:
2,19
